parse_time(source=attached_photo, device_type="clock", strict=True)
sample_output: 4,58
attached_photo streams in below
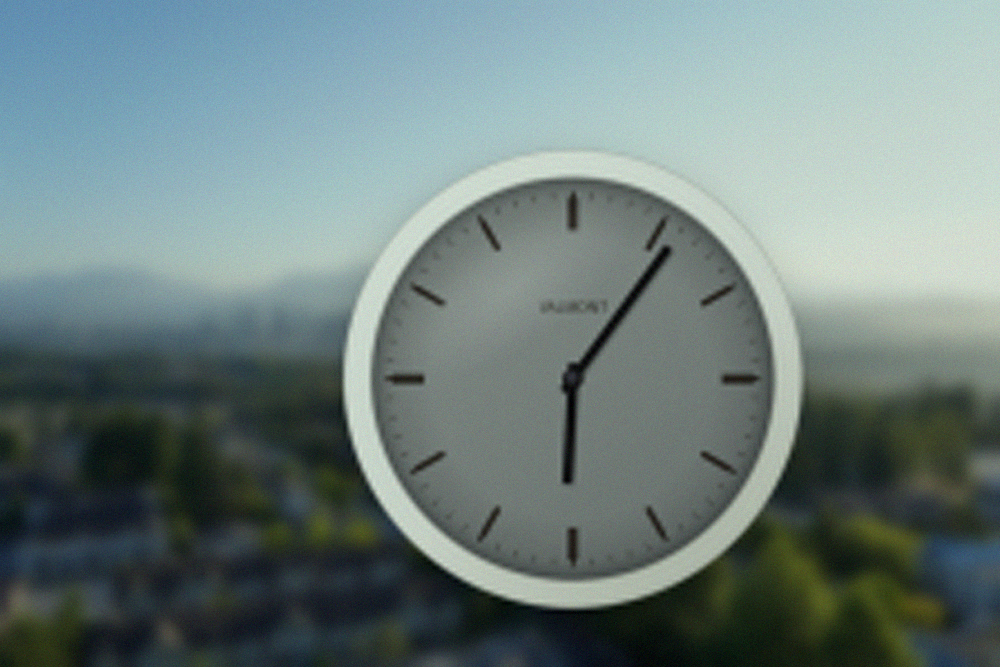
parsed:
6,06
